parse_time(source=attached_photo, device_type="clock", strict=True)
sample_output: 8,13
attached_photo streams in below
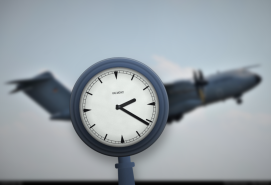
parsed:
2,21
